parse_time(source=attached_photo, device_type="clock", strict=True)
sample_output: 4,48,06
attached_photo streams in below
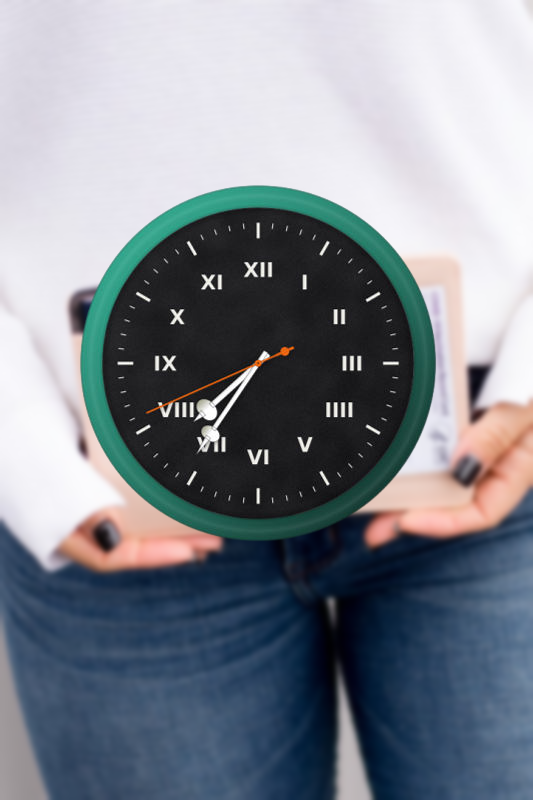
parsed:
7,35,41
